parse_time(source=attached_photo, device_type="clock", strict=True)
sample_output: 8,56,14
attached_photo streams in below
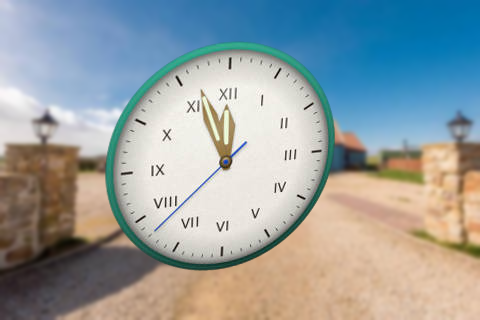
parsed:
11,56,38
